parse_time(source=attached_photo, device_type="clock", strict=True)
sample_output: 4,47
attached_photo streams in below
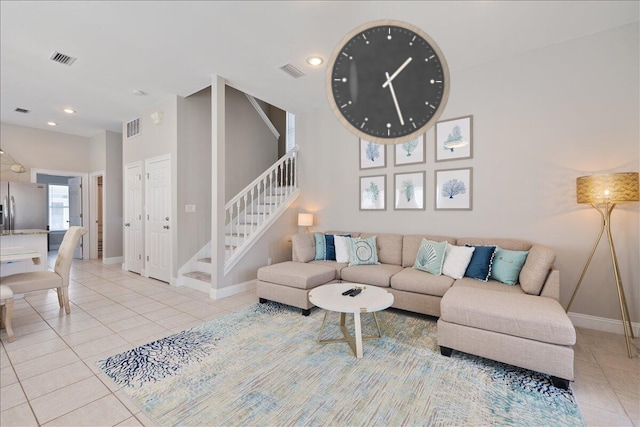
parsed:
1,27
